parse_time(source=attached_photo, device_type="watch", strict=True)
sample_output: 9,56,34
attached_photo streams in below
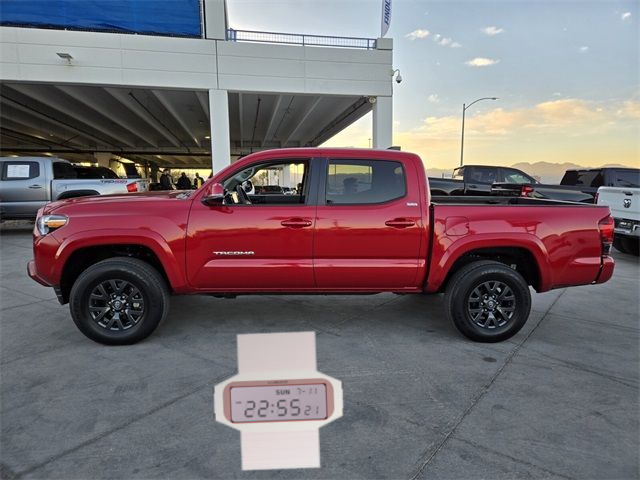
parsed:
22,55,21
